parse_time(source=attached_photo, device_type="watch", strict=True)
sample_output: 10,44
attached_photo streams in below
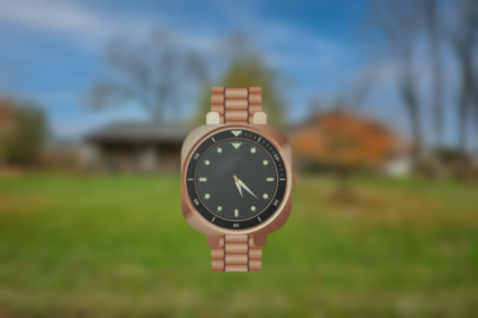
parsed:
5,22
